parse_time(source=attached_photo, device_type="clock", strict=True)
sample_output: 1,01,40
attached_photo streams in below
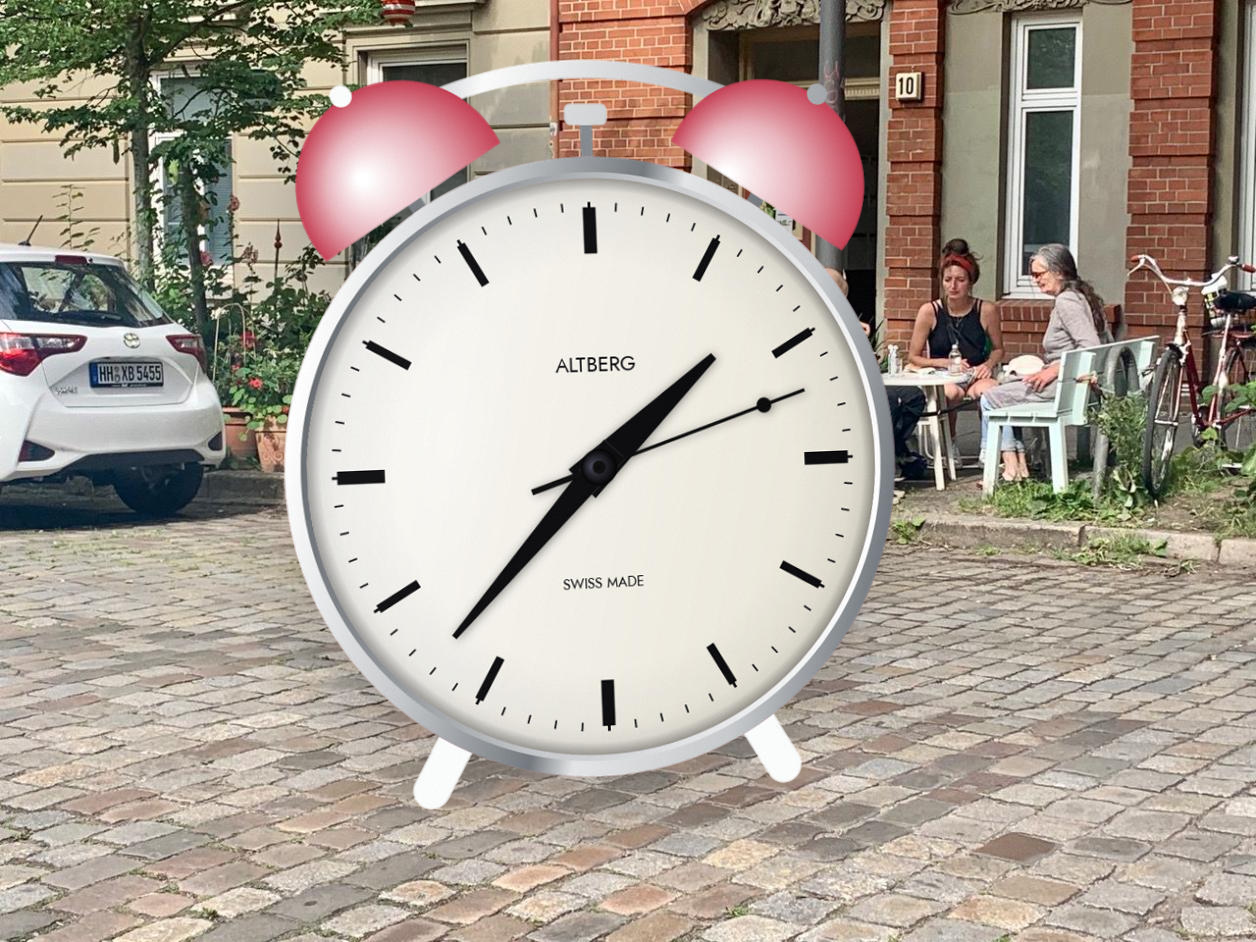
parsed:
1,37,12
